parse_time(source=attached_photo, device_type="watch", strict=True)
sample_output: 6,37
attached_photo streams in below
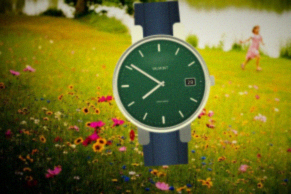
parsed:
7,51
